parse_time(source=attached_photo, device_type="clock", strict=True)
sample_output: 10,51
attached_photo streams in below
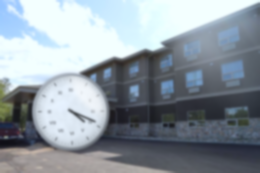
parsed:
4,19
